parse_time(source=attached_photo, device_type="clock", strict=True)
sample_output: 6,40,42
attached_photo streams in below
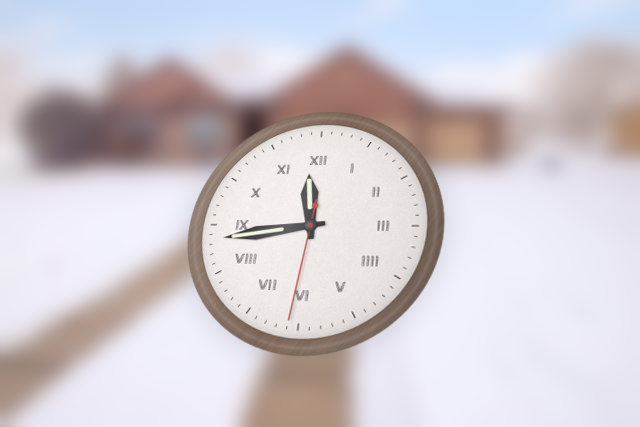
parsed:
11,43,31
